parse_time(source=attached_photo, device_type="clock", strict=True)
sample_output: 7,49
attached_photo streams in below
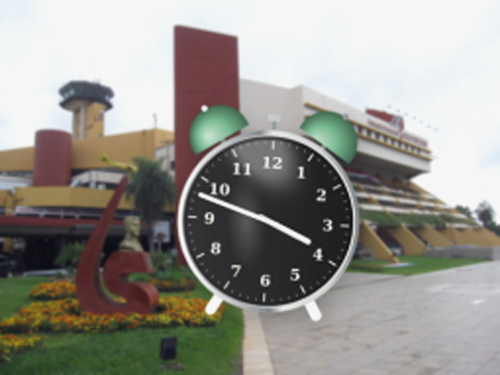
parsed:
3,48
